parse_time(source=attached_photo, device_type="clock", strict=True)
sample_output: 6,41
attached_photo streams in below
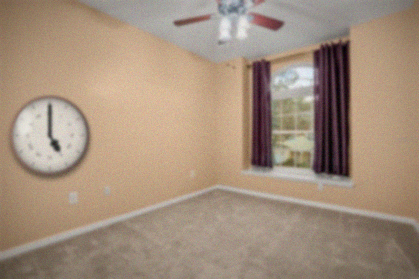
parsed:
5,00
